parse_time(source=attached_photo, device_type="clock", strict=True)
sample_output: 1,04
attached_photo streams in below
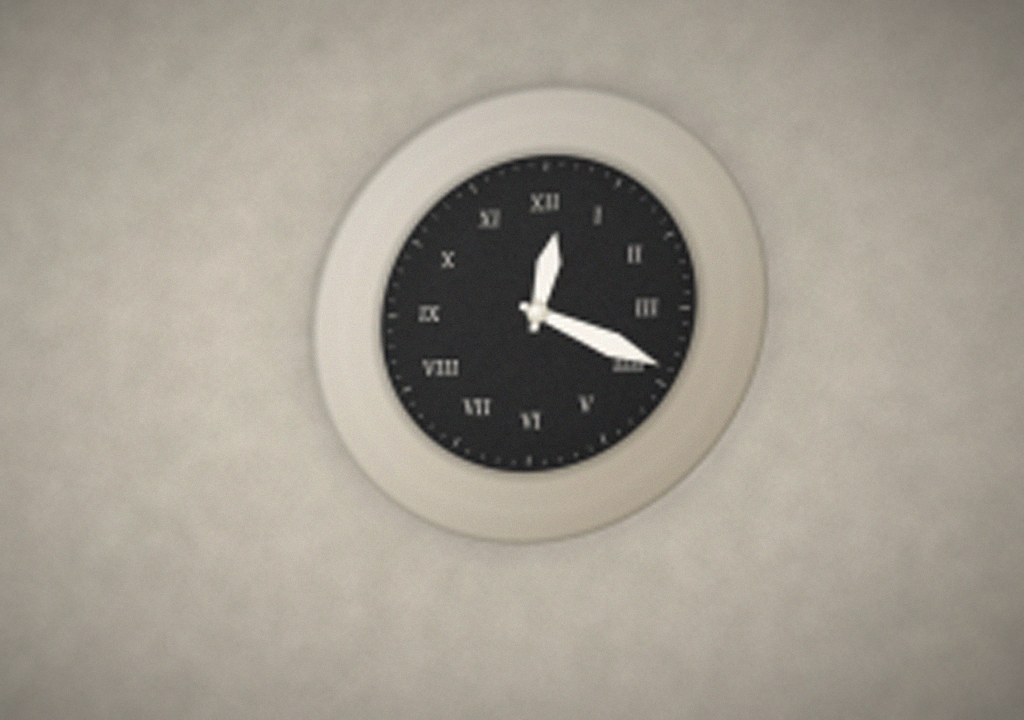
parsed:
12,19
